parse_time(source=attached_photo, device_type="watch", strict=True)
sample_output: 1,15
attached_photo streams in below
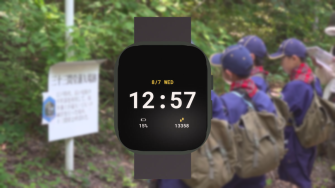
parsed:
12,57
